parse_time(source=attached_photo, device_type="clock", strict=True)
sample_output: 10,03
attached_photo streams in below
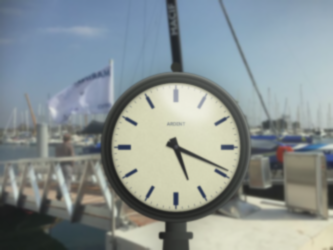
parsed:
5,19
